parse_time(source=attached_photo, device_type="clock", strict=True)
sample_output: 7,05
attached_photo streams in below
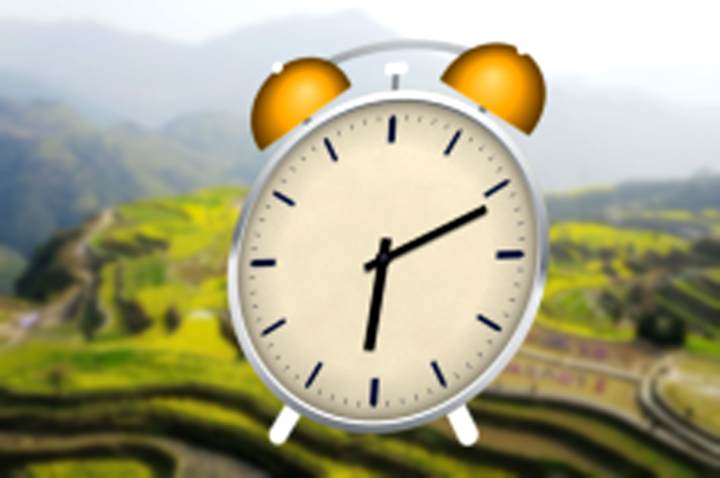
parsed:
6,11
